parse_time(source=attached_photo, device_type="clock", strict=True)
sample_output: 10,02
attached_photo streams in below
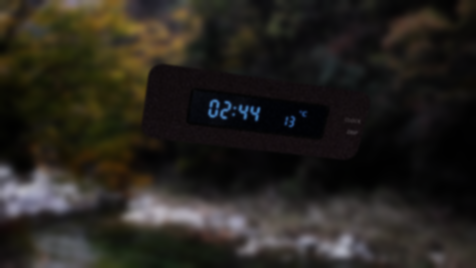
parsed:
2,44
